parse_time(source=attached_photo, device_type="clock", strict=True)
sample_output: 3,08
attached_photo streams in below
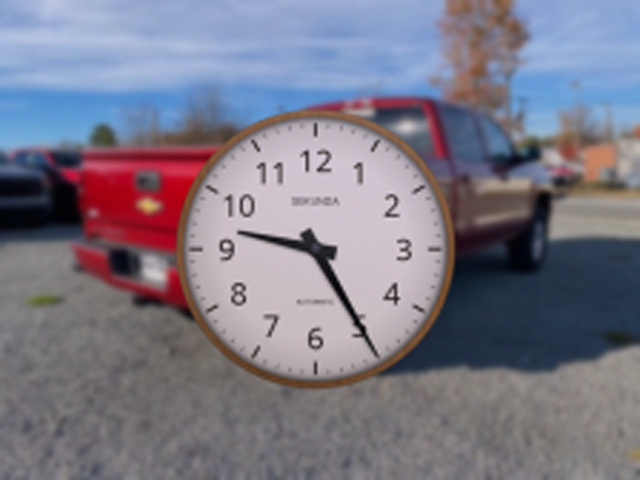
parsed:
9,25
